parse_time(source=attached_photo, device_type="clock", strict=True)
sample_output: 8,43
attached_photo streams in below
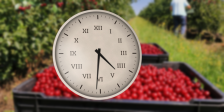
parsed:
4,31
